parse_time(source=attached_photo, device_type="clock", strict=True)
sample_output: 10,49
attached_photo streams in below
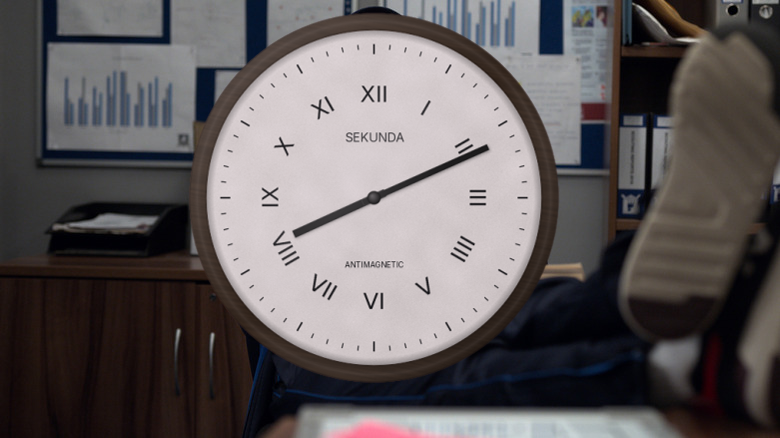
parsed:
8,11
